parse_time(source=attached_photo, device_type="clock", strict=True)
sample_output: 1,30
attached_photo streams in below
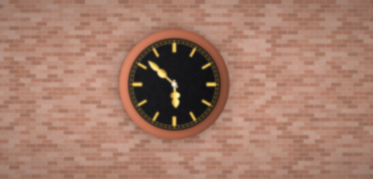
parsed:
5,52
